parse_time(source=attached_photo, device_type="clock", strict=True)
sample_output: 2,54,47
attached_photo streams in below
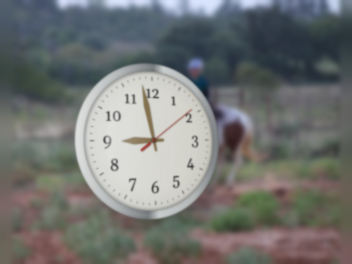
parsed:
8,58,09
